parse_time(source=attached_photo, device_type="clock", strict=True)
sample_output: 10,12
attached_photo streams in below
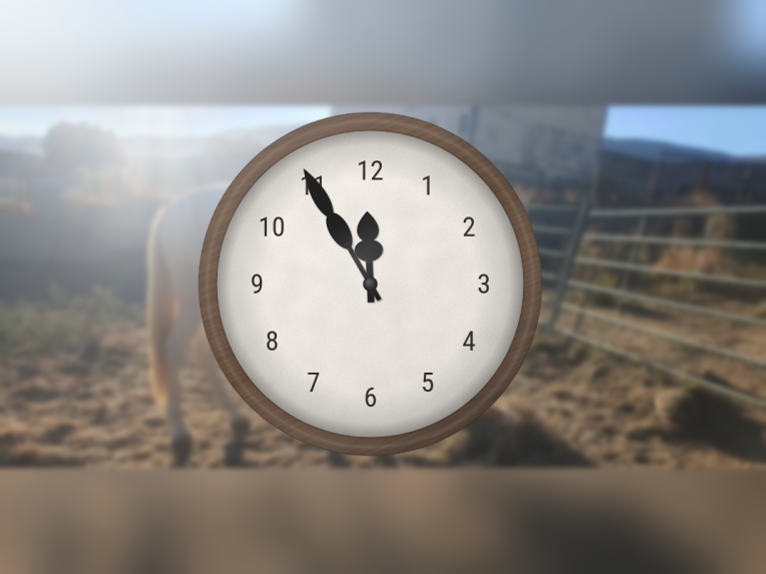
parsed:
11,55
